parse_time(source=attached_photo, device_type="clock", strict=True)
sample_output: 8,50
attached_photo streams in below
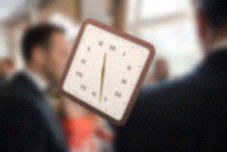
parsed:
11,27
